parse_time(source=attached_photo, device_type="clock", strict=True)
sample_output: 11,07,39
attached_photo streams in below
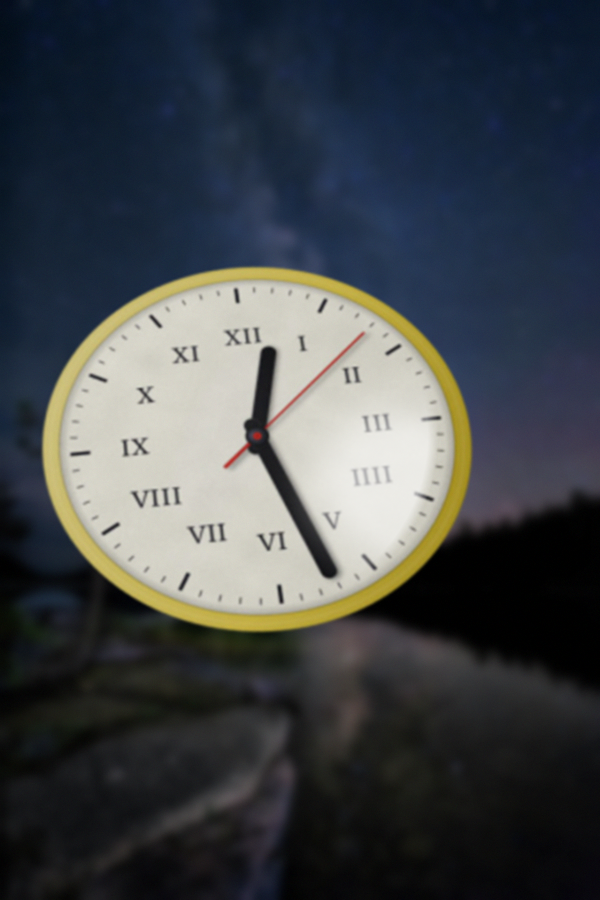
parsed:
12,27,08
